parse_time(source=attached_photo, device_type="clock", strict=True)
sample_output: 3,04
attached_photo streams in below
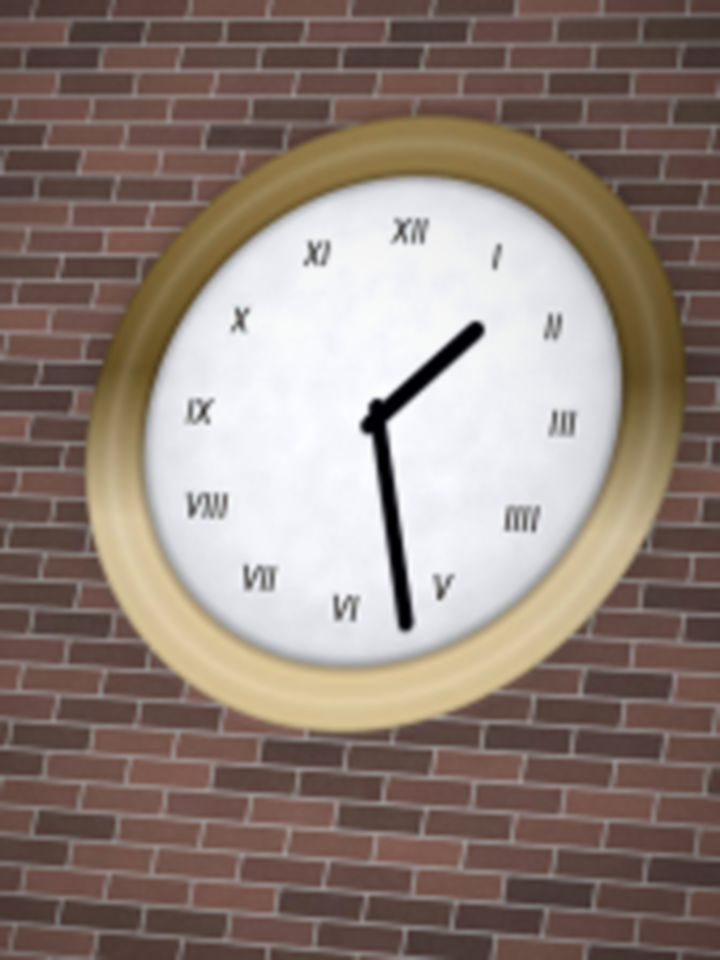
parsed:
1,27
